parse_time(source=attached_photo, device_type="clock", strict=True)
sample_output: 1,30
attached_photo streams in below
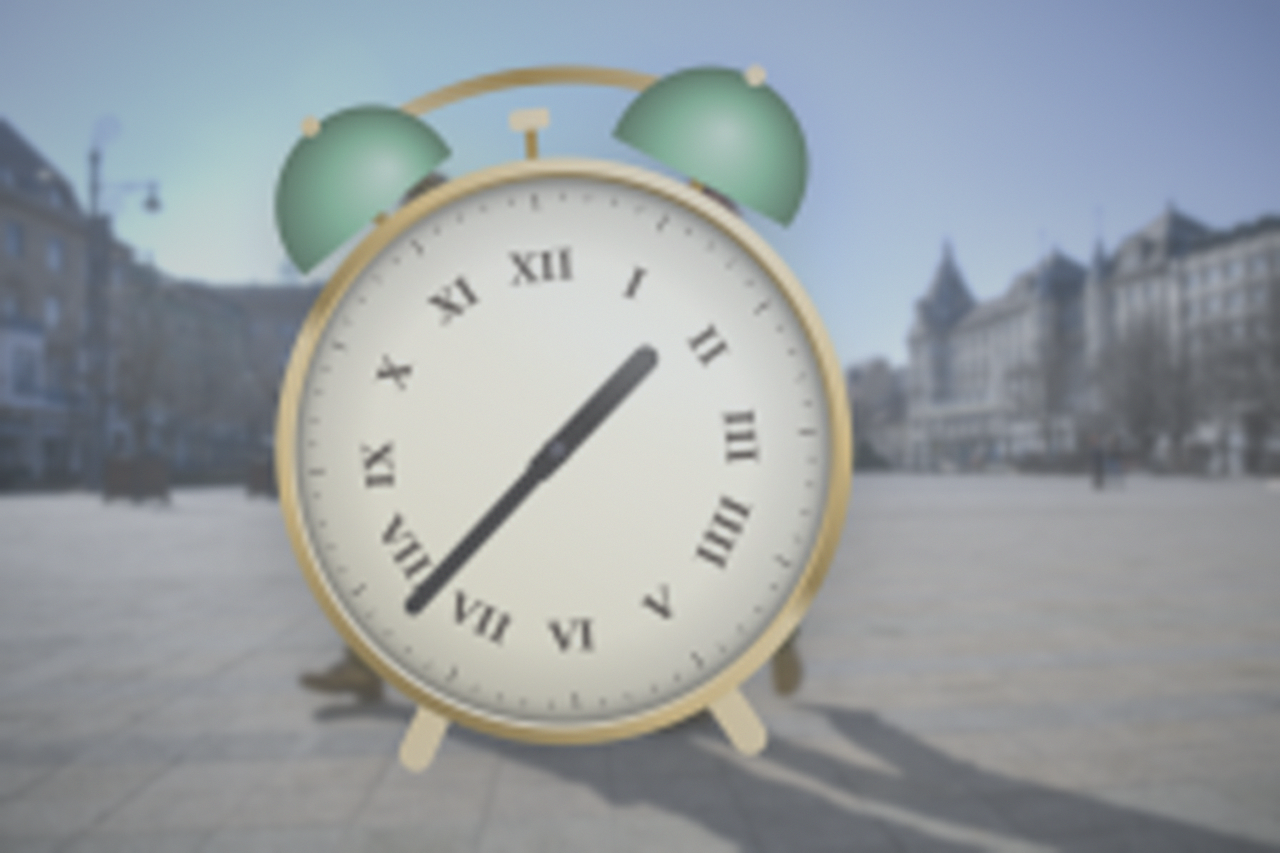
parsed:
1,38
